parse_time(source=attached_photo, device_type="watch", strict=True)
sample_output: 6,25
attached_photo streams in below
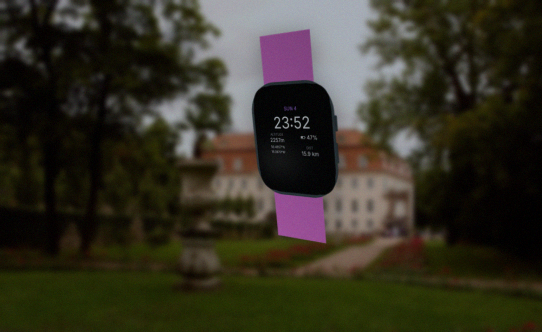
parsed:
23,52
